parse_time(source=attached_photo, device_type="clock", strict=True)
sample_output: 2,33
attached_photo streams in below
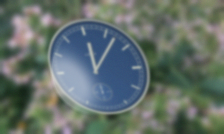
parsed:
12,07
